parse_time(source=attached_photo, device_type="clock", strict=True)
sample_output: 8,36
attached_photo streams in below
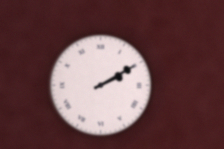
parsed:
2,10
